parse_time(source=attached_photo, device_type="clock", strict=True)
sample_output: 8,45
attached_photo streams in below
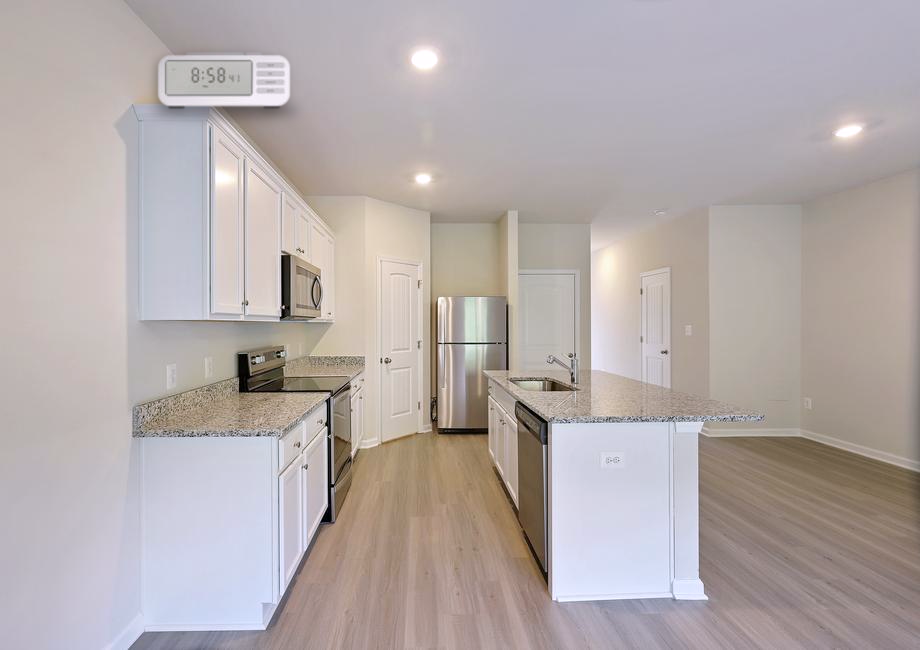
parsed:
8,58
